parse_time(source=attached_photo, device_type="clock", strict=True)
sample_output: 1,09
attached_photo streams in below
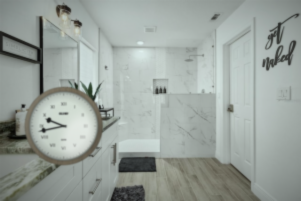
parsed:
9,43
